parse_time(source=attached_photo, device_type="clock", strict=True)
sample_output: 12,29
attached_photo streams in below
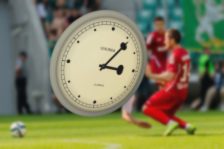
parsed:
3,06
